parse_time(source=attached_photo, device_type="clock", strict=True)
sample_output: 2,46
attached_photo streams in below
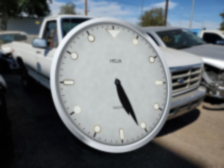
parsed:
5,26
